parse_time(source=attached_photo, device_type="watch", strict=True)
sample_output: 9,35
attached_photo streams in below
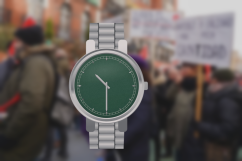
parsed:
10,30
